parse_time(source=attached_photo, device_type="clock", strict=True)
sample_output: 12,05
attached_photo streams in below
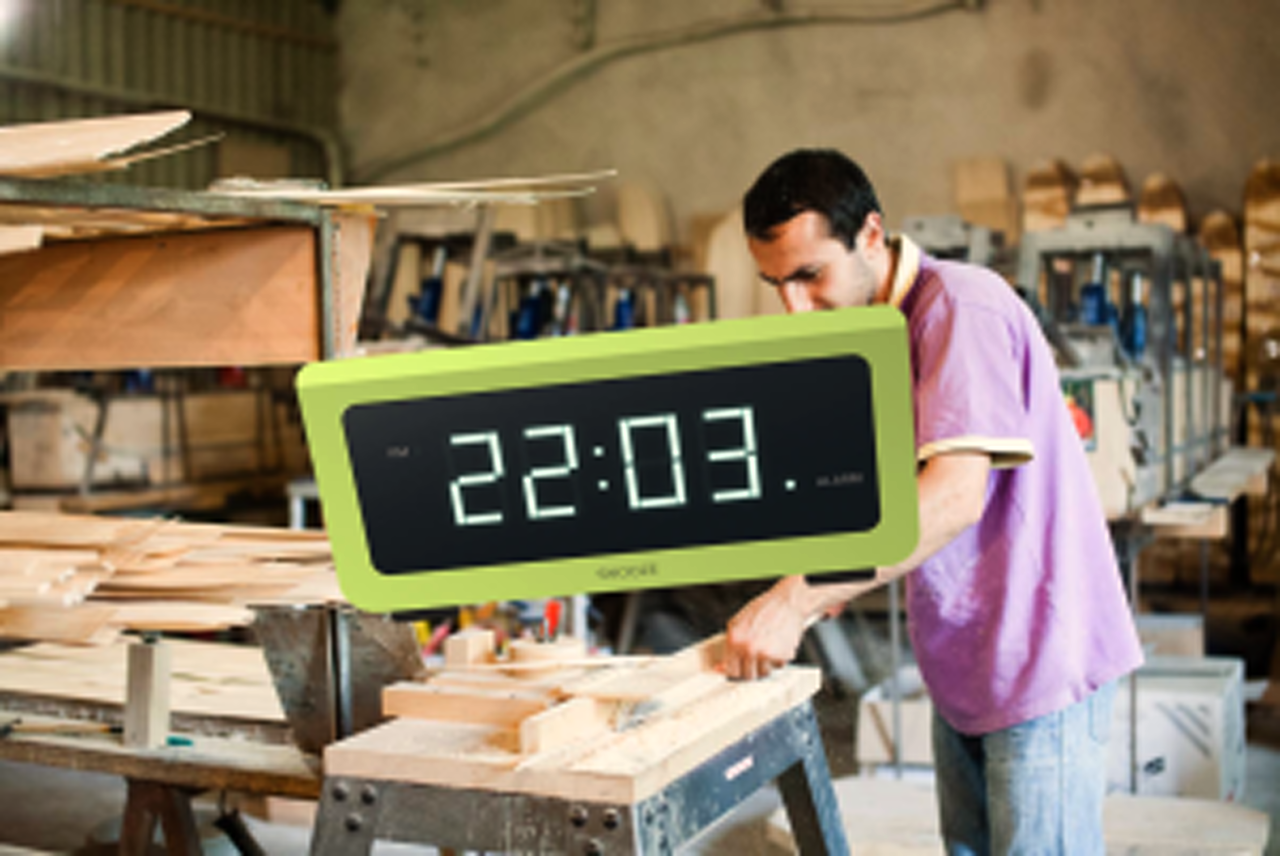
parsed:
22,03
